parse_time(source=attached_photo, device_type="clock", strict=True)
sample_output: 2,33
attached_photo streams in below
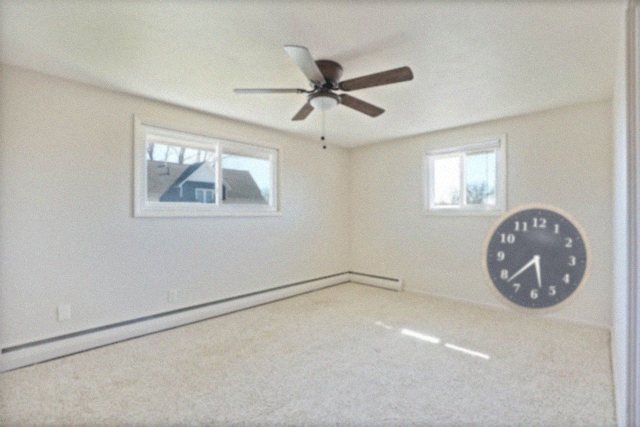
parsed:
5,38
